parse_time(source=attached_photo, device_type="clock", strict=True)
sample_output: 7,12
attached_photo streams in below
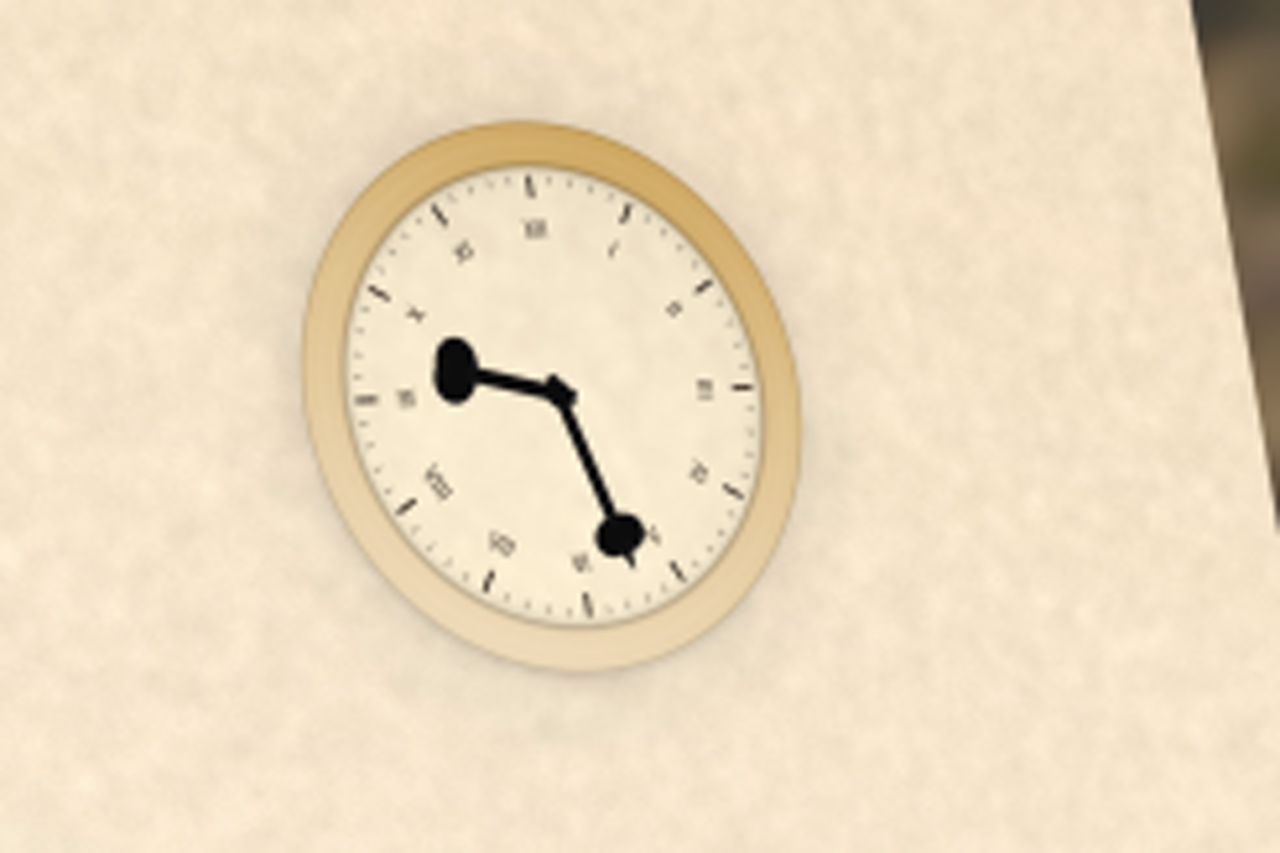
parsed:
9,27
